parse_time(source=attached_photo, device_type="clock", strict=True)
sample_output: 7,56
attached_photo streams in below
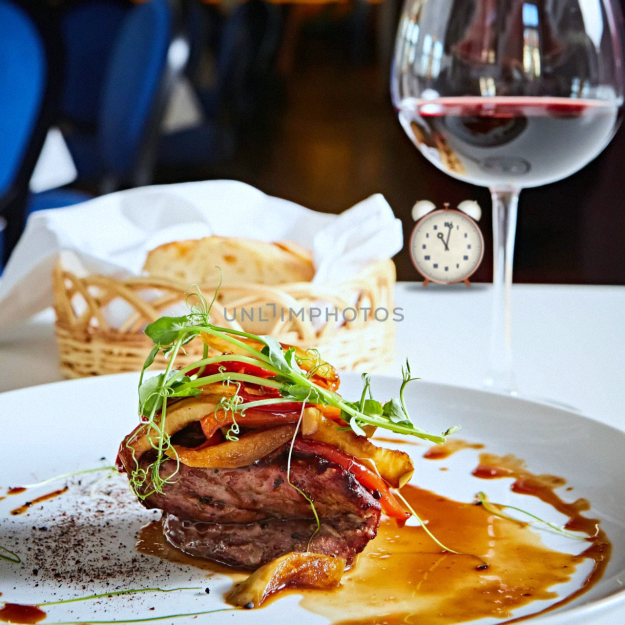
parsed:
11,02
